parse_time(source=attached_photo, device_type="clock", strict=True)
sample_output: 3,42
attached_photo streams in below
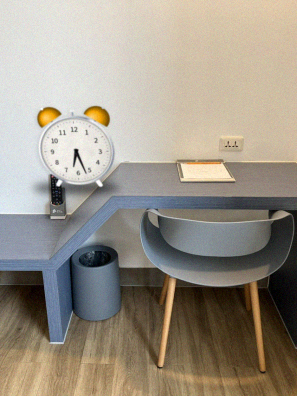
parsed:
6,27
